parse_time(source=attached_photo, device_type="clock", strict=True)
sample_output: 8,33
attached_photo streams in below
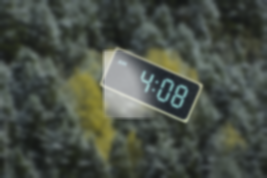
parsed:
4,08
